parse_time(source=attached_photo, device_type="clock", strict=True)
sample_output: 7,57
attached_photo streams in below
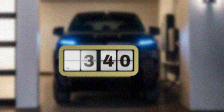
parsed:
3,40
